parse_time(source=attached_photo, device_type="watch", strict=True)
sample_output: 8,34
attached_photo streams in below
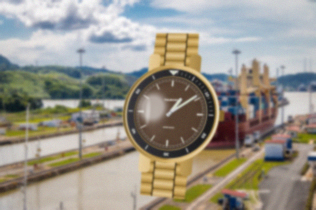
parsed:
1,09
